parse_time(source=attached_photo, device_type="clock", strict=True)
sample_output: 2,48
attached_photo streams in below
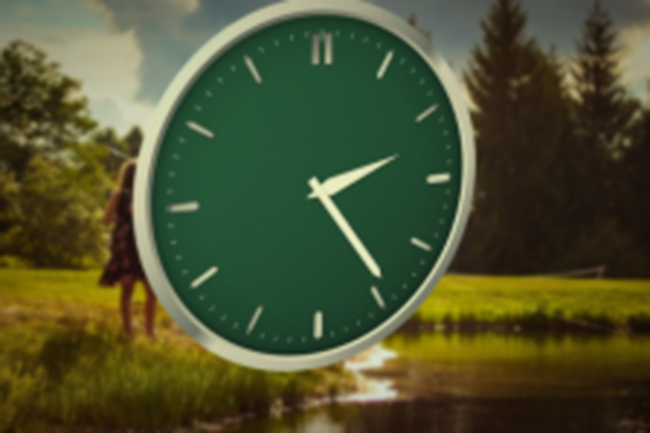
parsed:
2,24
